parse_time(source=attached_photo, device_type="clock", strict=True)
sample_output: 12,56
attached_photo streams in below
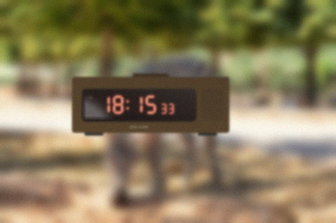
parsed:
18,15
